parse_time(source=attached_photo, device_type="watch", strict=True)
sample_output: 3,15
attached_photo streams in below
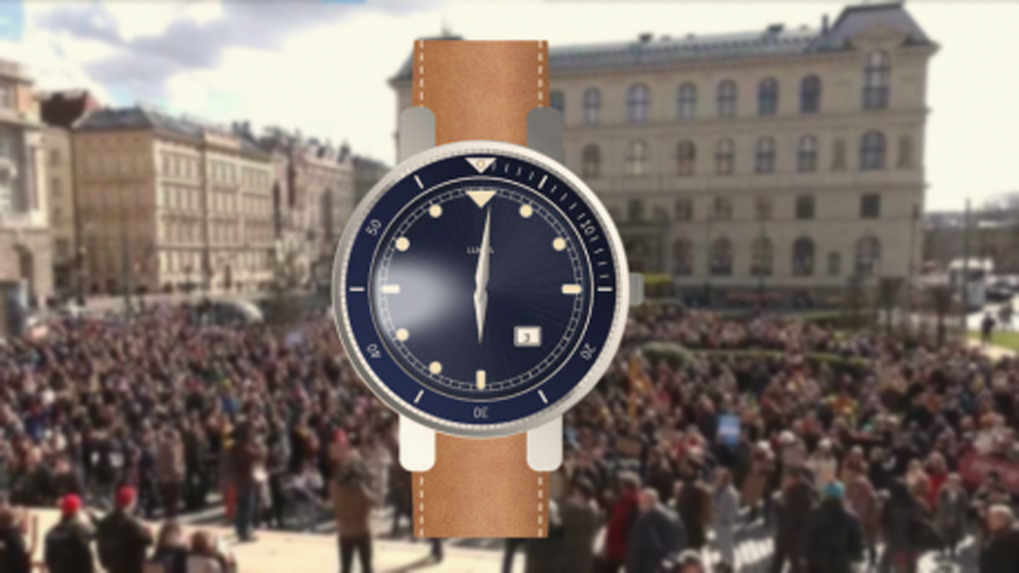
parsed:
6,01
